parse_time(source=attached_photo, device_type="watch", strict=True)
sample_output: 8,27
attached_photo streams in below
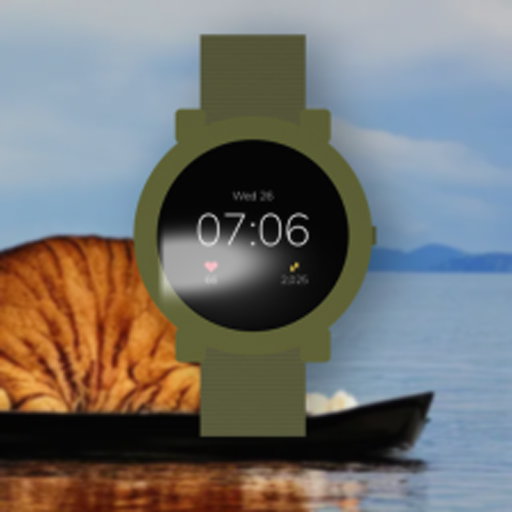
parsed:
7,06
